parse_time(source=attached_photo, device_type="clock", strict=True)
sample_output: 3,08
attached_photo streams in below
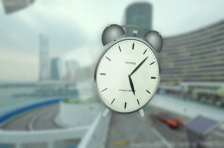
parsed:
5,07
